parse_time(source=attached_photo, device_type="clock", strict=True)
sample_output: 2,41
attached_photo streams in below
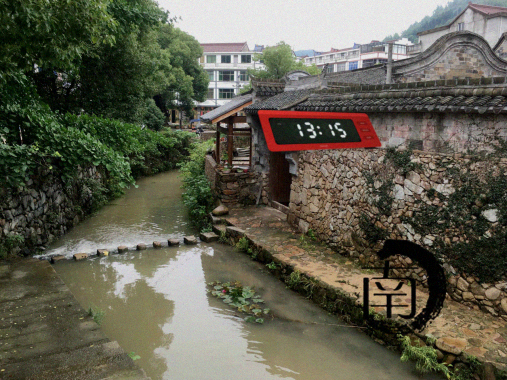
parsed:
13,15
